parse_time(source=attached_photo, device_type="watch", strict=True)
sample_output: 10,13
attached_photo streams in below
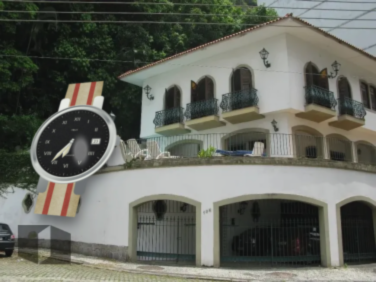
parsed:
6,36
